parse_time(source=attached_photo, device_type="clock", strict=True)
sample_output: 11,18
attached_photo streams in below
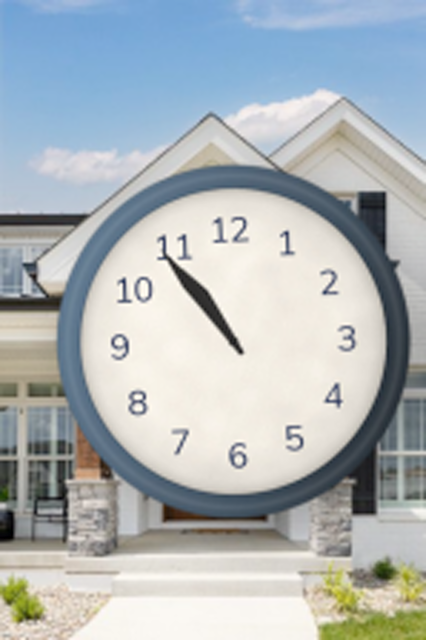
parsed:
10,54
